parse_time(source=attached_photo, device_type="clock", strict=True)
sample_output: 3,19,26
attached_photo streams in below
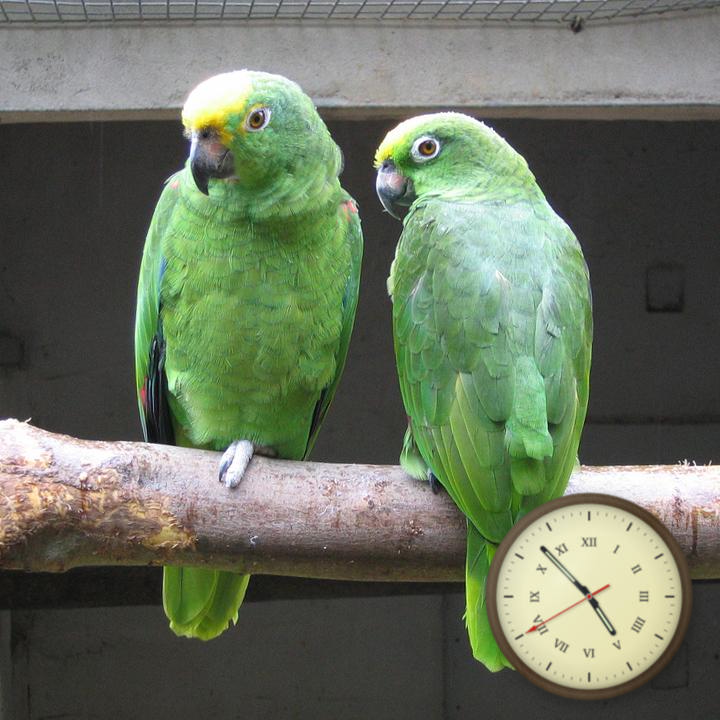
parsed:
4,52,40
